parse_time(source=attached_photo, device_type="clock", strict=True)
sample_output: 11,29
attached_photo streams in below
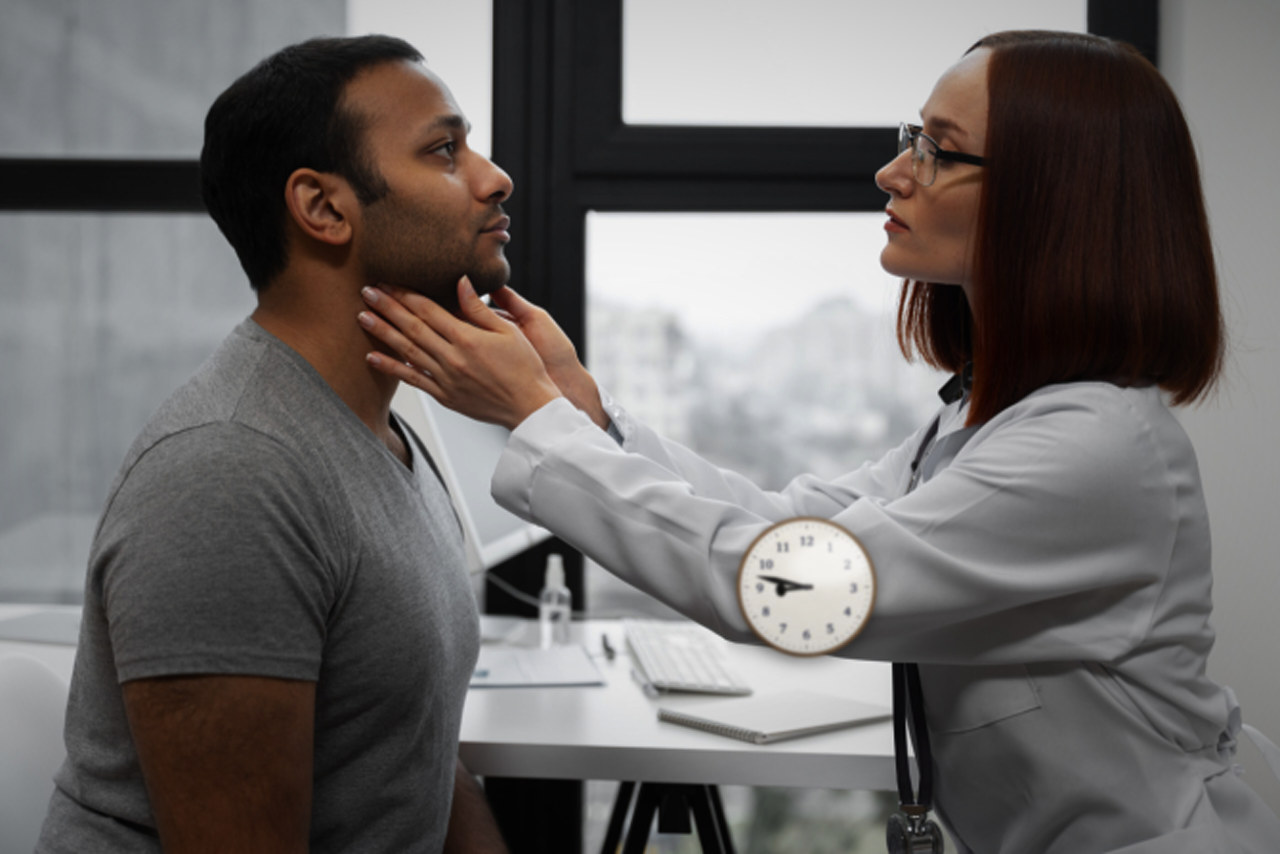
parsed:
8,47
